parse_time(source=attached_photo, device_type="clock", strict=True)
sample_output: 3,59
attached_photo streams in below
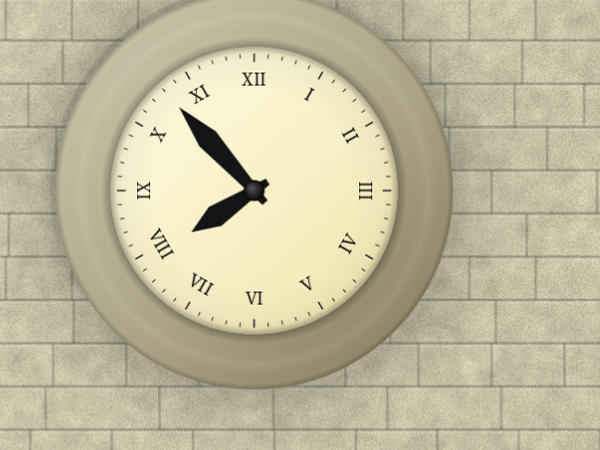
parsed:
7,53
